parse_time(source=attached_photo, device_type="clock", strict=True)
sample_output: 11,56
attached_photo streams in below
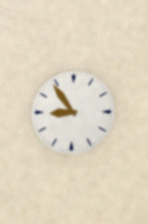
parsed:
8,54
